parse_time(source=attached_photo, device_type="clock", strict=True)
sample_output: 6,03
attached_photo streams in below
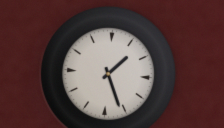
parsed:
1,26
